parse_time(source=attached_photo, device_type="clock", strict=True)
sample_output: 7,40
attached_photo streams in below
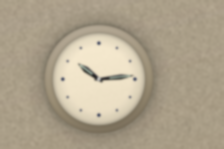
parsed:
10,14
